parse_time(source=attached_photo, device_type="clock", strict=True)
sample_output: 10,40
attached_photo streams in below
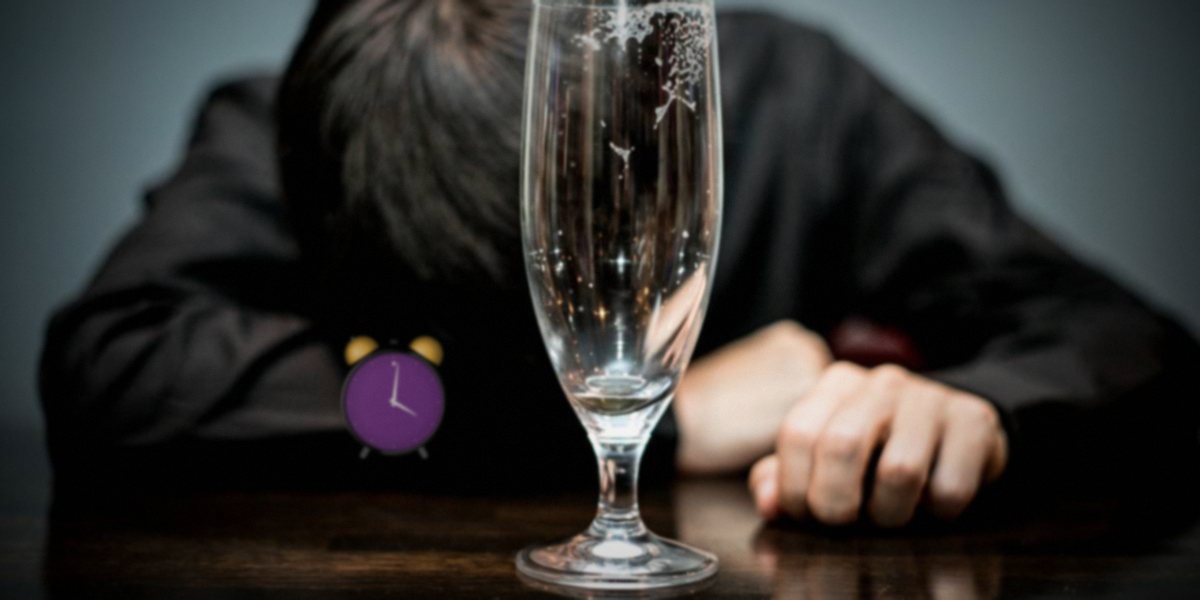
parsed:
4,01
